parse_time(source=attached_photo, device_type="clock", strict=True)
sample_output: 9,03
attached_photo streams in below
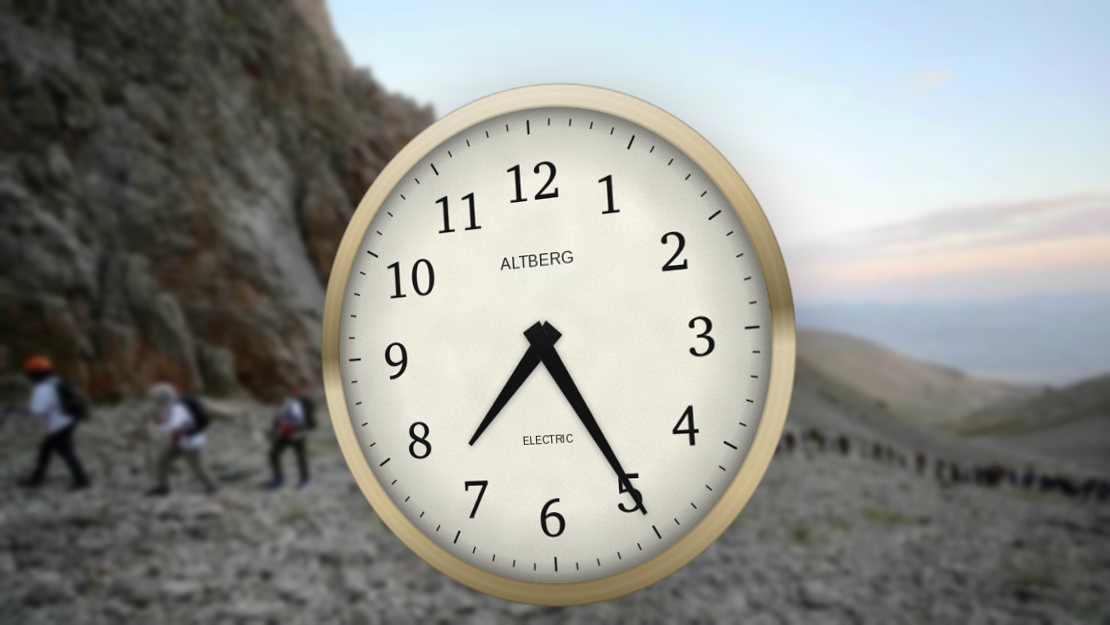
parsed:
7,25
